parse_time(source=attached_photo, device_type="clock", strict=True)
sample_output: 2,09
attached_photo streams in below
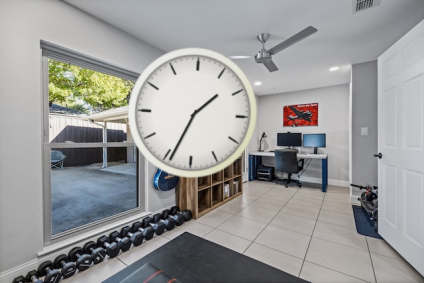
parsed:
1,34
